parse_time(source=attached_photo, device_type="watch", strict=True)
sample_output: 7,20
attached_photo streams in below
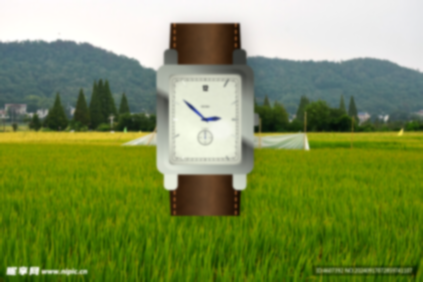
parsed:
2,52
